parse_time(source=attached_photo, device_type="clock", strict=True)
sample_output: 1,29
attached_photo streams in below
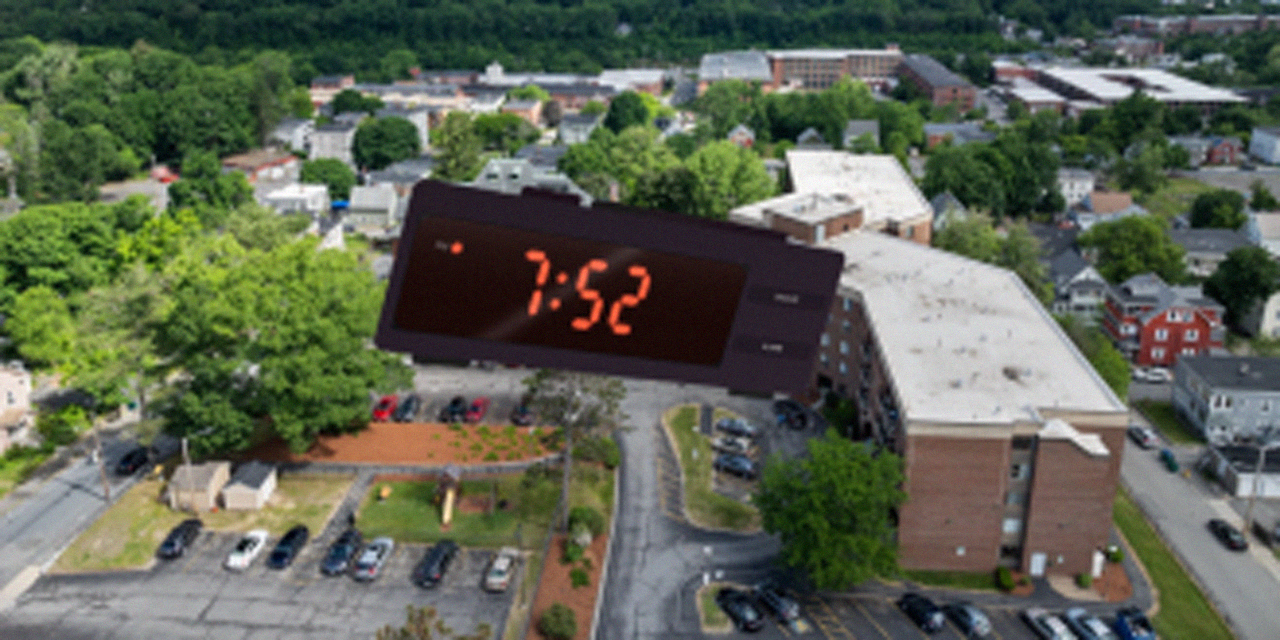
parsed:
7,52
